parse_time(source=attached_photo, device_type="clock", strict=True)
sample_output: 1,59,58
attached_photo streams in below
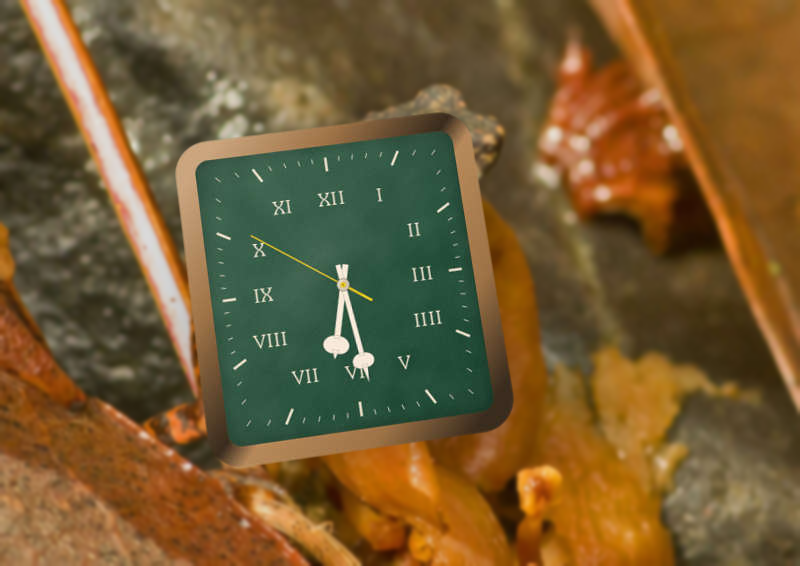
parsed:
6,28,51
